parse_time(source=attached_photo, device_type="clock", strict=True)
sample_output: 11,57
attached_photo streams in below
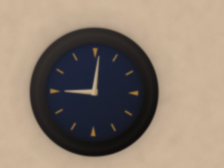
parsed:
9,01
